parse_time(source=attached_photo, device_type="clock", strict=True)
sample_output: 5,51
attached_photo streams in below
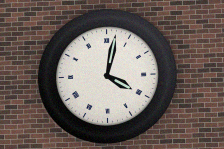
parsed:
4,02
